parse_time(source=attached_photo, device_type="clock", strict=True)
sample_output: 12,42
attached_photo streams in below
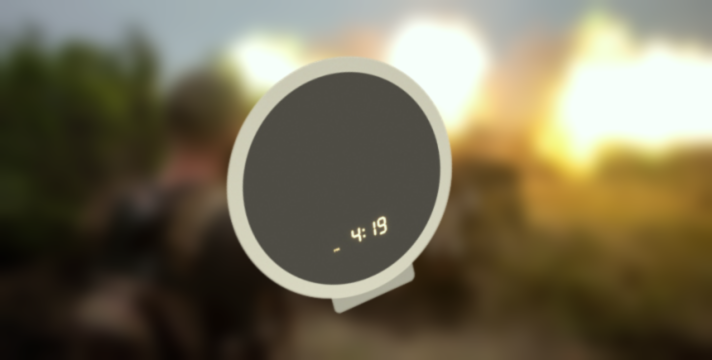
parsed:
4,19
